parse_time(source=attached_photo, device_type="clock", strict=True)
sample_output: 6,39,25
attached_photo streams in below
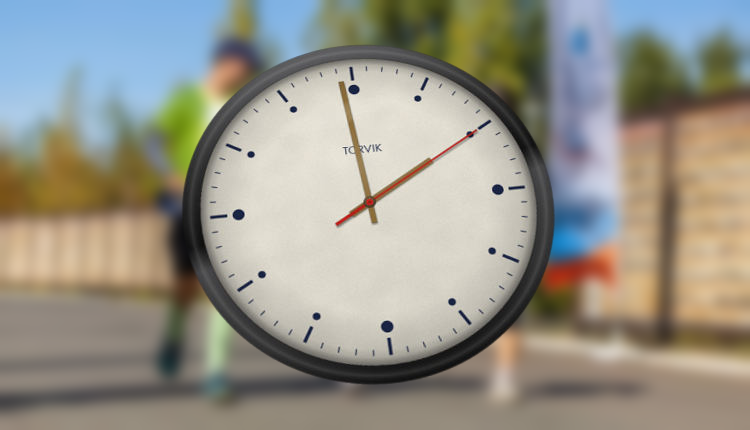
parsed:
1,59,10
